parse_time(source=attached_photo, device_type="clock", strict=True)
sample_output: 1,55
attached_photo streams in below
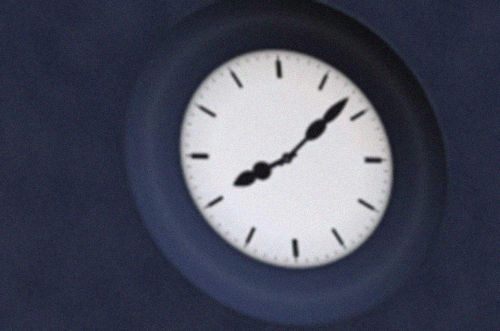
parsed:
8,08
